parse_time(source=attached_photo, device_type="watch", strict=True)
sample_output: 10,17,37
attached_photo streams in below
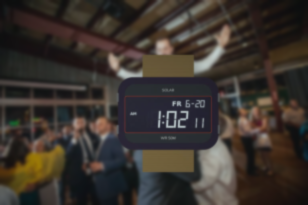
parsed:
1,02,11
